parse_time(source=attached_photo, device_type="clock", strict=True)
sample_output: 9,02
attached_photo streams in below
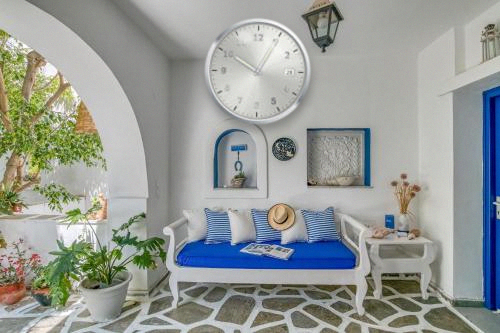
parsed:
10,05
